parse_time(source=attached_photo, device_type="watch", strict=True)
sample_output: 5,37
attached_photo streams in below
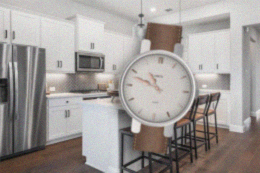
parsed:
10,48
